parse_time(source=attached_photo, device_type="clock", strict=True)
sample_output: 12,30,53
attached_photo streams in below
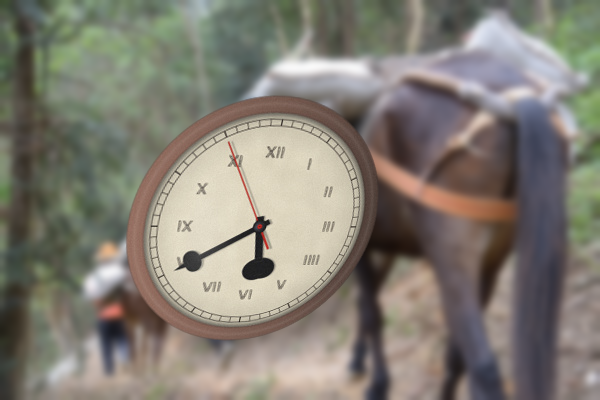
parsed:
5,39,55
